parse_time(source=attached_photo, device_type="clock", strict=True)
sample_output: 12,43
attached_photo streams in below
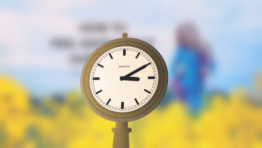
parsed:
3,10
